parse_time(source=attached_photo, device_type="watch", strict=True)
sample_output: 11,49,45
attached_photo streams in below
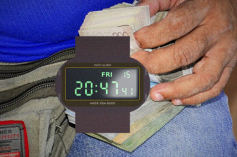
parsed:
20,47,41
